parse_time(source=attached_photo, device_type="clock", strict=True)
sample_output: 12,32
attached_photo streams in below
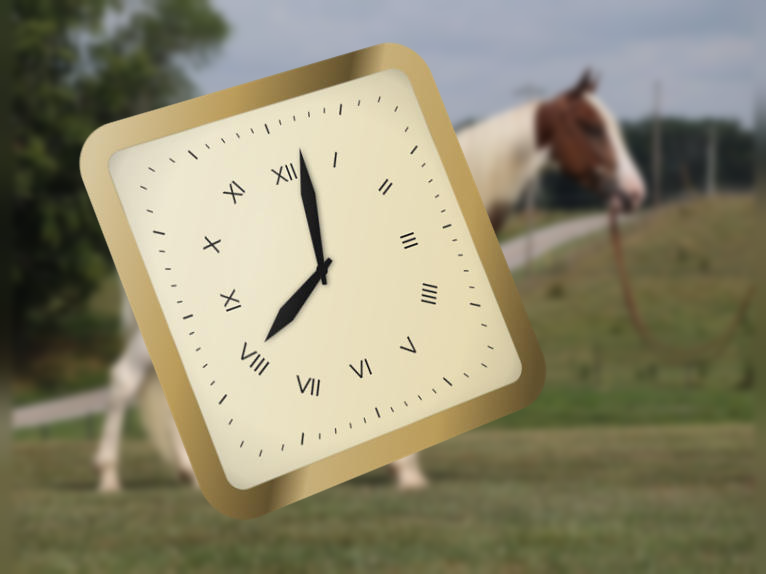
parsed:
8,02
